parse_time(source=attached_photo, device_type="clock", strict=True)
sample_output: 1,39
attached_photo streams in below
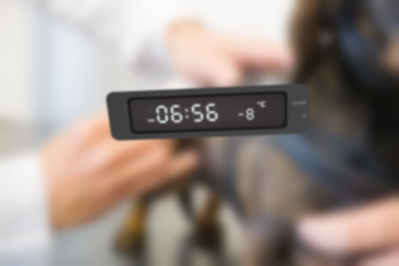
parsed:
6,56
